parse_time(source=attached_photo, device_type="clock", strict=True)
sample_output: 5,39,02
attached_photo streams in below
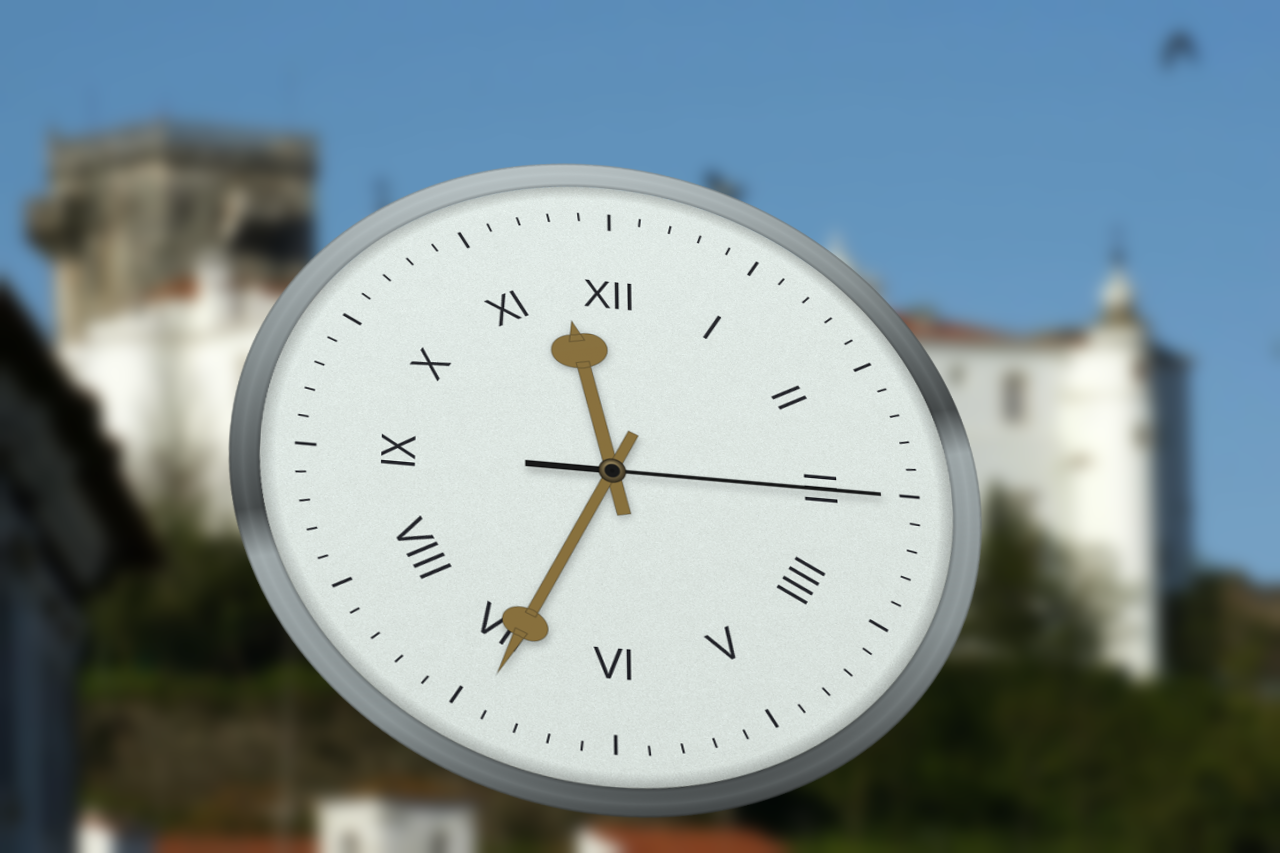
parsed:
11,34,15
